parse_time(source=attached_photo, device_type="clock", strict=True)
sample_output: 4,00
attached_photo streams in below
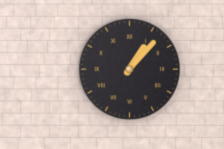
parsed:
1,07
